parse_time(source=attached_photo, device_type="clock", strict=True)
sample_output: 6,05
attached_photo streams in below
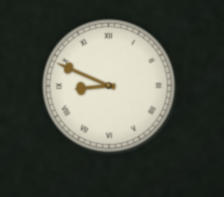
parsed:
8,49
